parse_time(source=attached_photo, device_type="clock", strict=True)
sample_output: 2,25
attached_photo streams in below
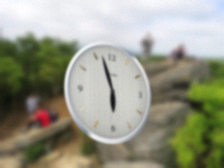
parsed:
5,57
